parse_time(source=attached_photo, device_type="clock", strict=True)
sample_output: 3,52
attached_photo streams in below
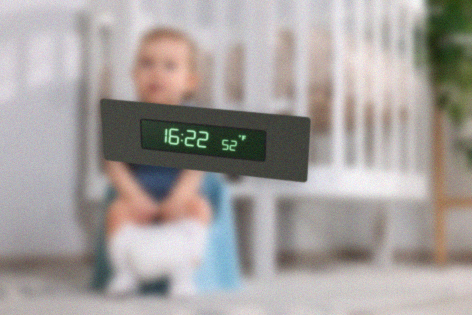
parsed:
16,22
